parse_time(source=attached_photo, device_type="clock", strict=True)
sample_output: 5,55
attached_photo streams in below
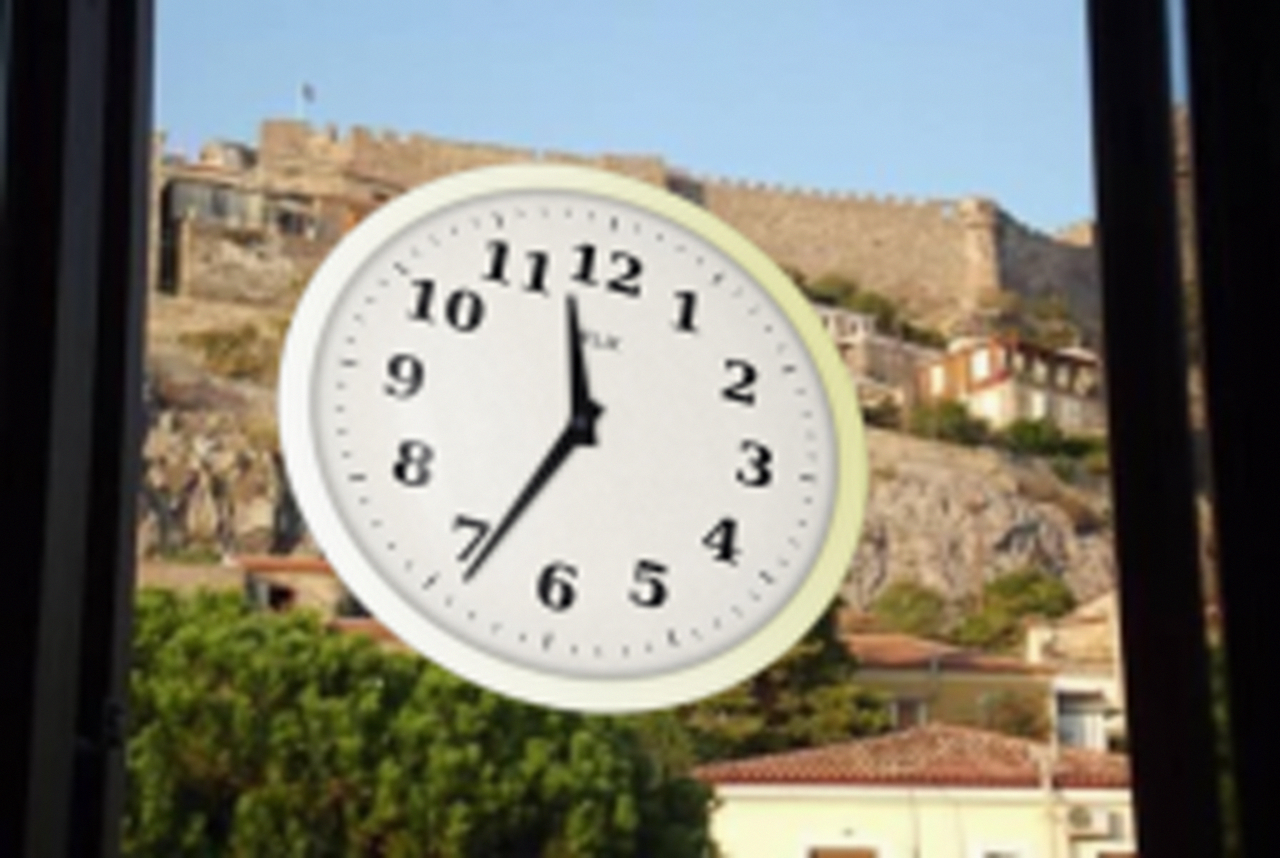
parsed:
11,34
